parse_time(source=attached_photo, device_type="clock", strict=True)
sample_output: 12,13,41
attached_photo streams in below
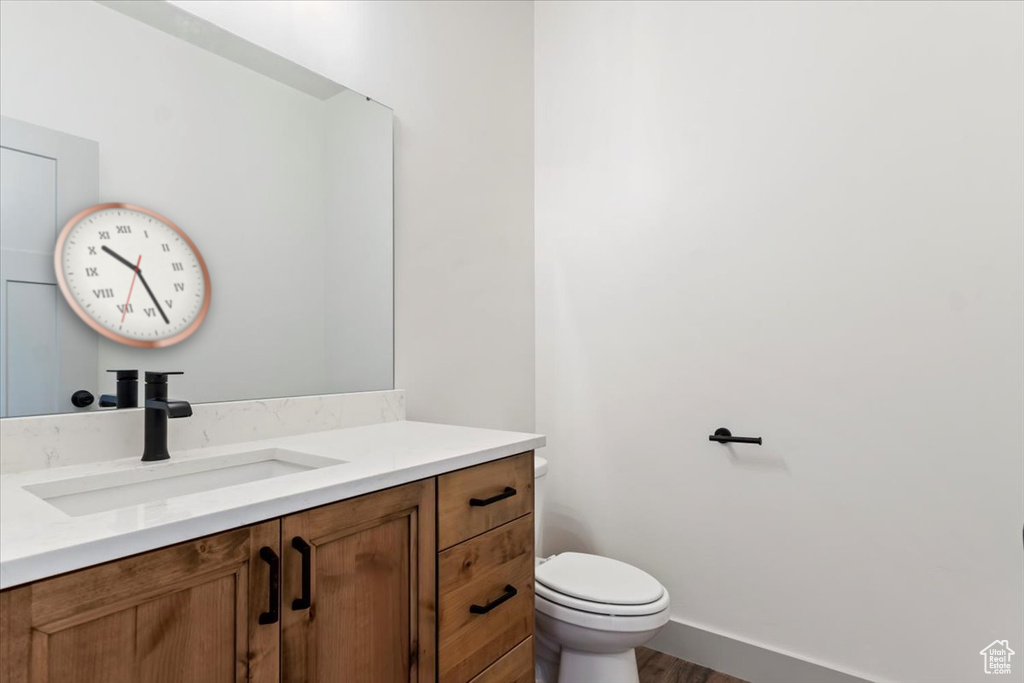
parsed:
10,27,35
